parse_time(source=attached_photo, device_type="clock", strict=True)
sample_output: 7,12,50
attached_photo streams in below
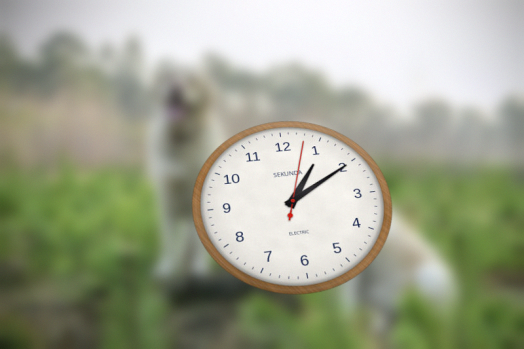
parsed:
1,10,03
